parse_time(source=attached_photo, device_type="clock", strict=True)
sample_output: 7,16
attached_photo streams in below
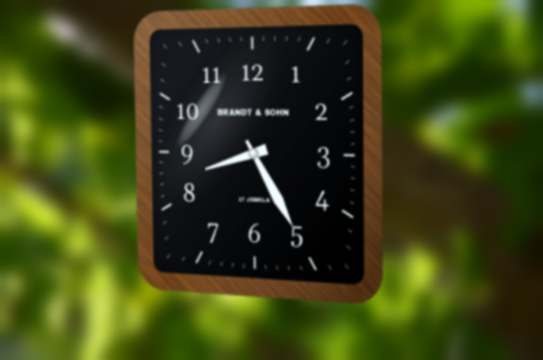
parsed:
8,25
